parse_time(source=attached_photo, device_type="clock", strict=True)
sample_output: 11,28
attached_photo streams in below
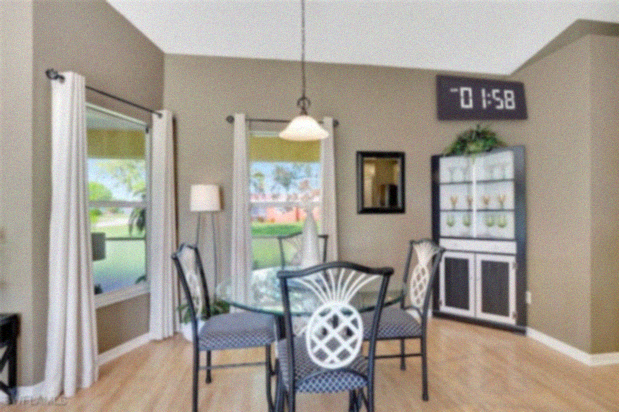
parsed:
1,58
